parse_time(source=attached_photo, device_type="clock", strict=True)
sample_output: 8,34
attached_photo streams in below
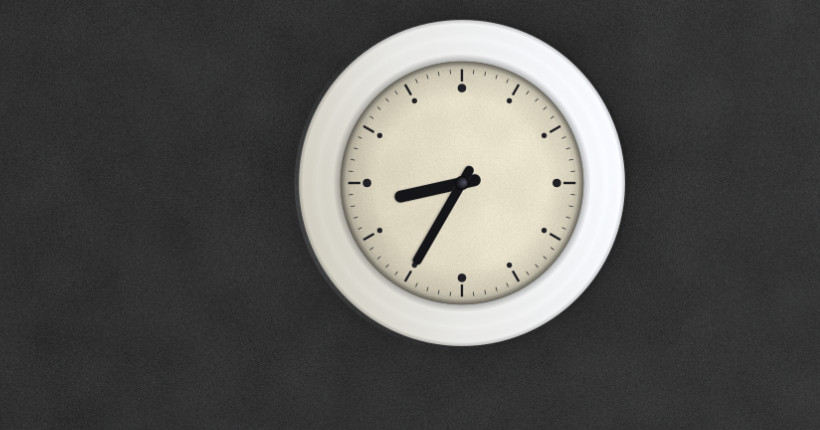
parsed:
8,35
